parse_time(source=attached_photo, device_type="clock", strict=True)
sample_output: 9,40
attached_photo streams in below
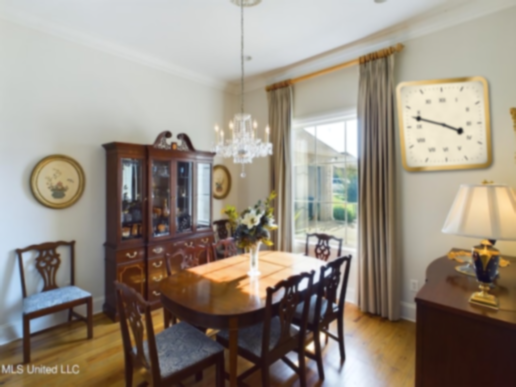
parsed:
3,48
